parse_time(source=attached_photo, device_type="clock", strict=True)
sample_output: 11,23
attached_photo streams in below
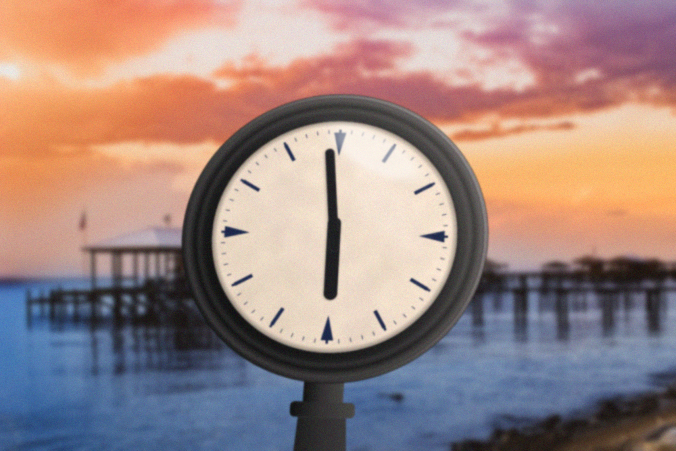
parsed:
5,59
